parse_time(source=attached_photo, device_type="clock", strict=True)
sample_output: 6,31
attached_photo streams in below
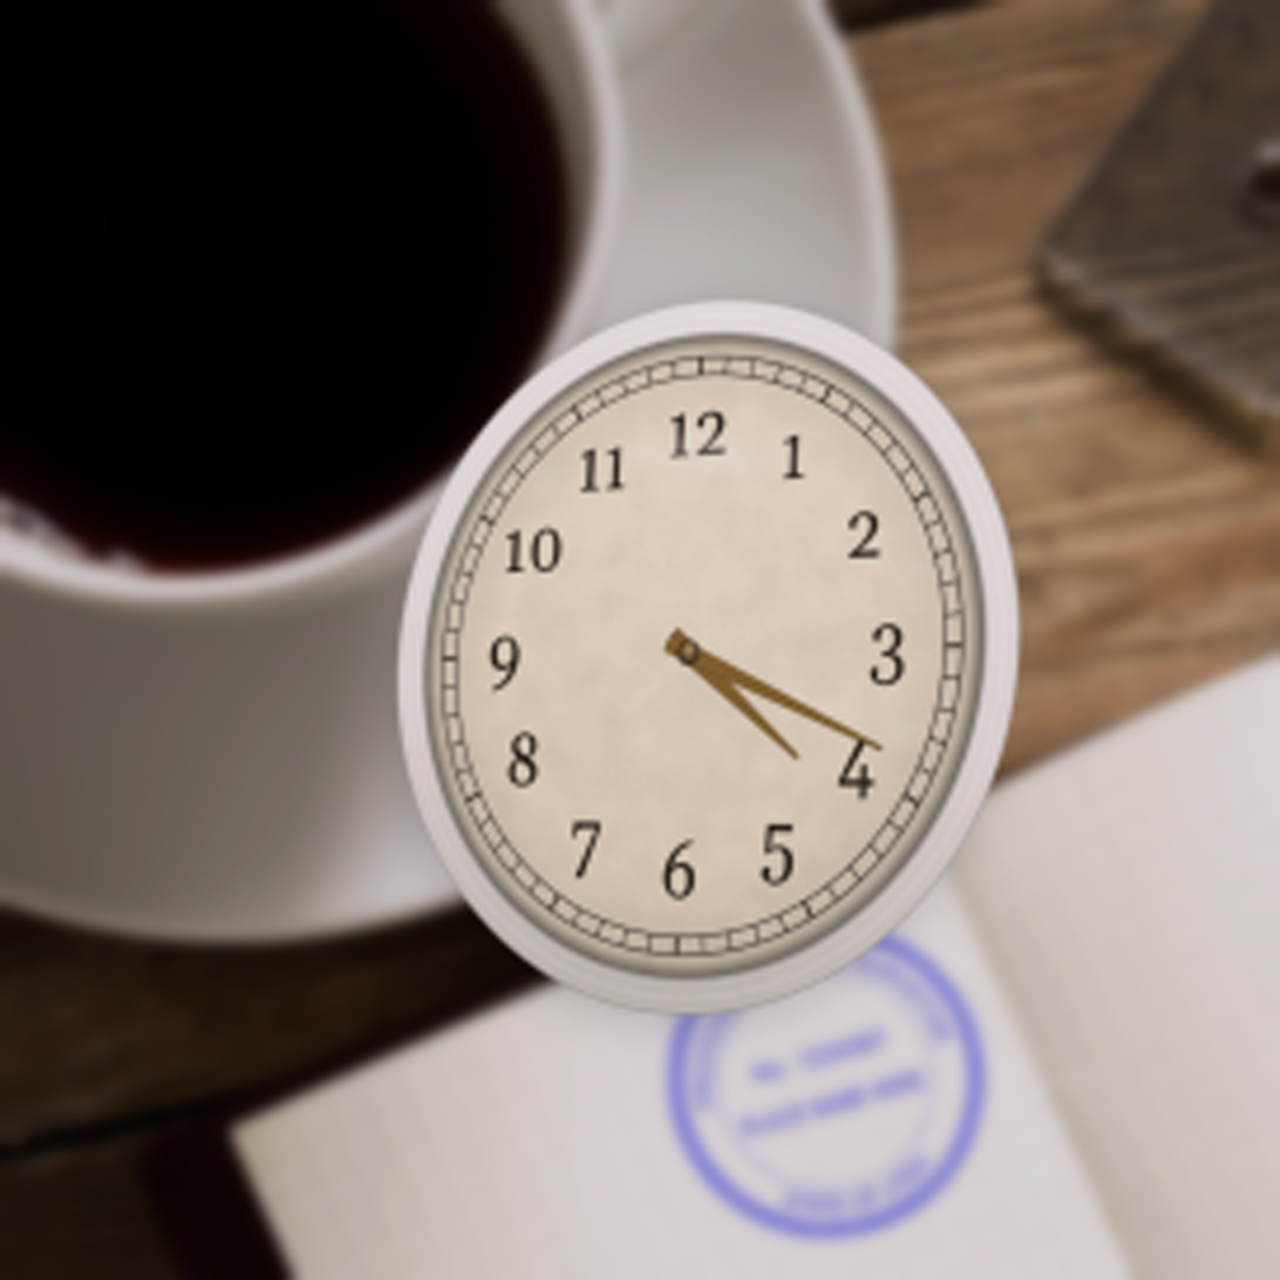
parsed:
4,19
